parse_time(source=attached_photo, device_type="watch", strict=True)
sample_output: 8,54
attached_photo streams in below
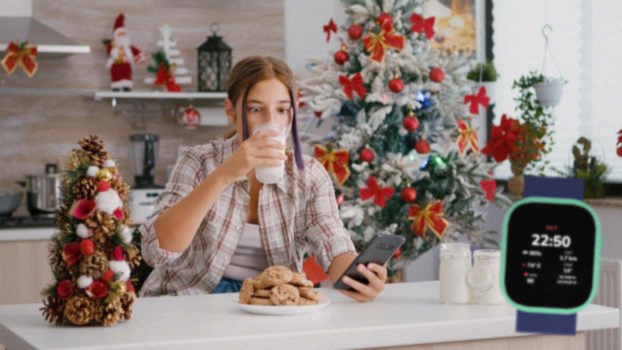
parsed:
22,50
